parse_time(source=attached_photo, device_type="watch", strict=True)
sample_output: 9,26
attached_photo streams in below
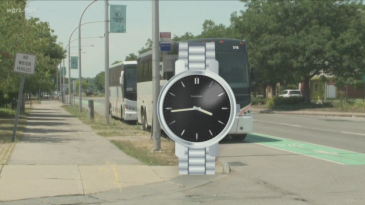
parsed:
3,44
